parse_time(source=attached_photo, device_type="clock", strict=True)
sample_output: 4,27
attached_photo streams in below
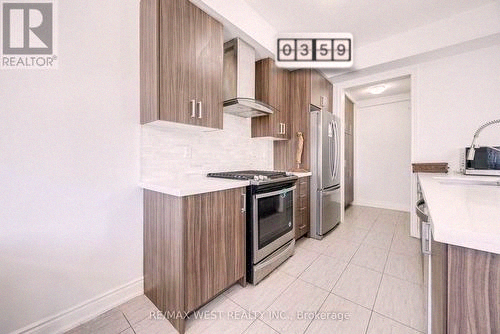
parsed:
3,59
